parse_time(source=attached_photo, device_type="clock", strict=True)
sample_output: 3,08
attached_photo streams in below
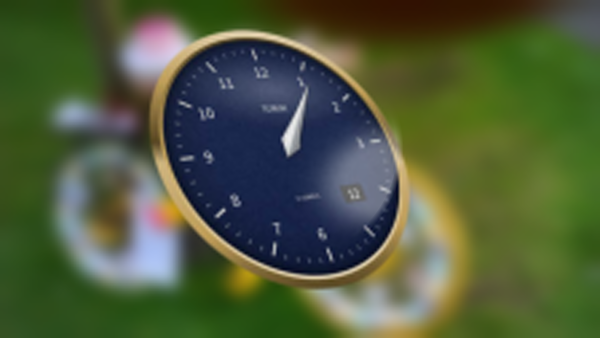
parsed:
1,06
